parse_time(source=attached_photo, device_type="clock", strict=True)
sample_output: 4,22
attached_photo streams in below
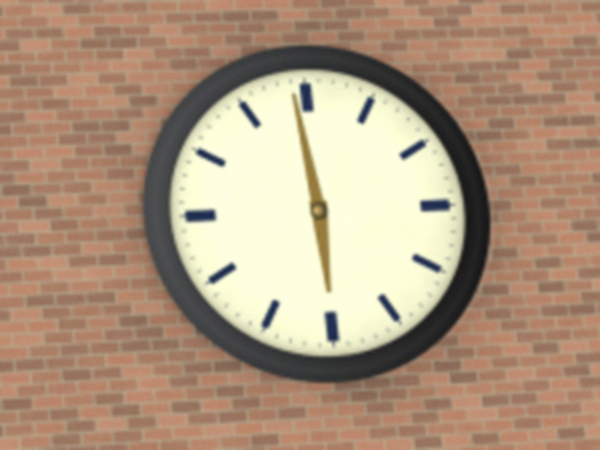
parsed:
5,59
